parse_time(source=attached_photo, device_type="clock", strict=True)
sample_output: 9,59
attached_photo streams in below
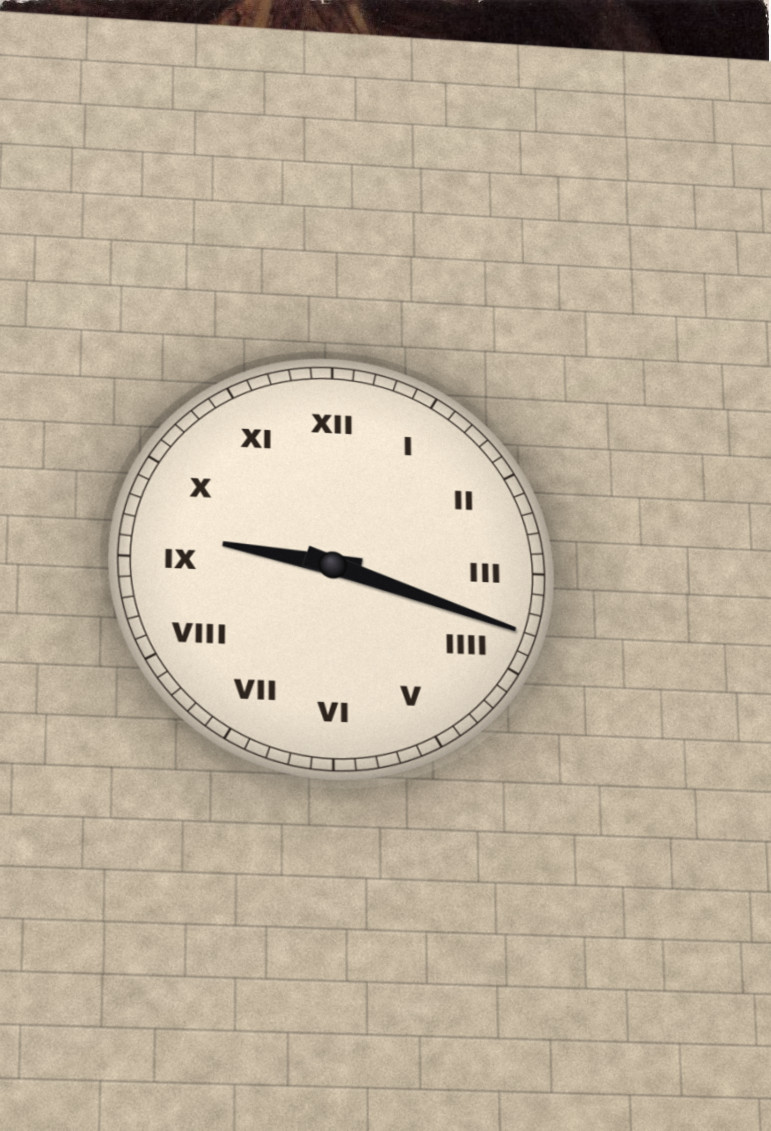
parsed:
9,18
